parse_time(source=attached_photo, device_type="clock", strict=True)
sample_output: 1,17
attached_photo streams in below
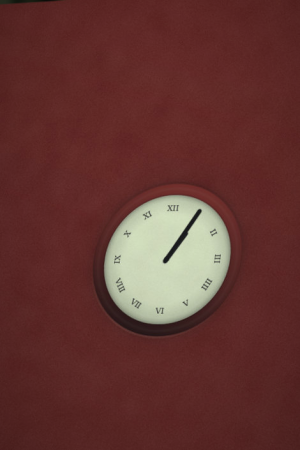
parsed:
1,05
